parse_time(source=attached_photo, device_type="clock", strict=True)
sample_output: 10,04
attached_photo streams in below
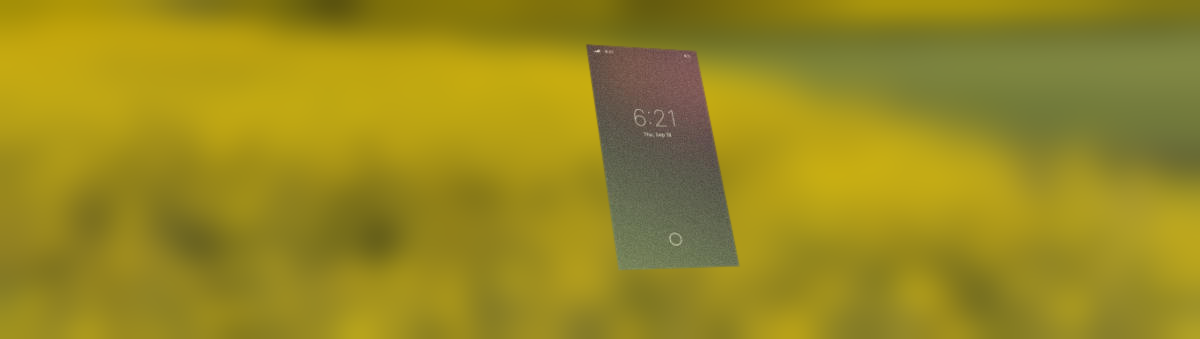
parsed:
6,21
